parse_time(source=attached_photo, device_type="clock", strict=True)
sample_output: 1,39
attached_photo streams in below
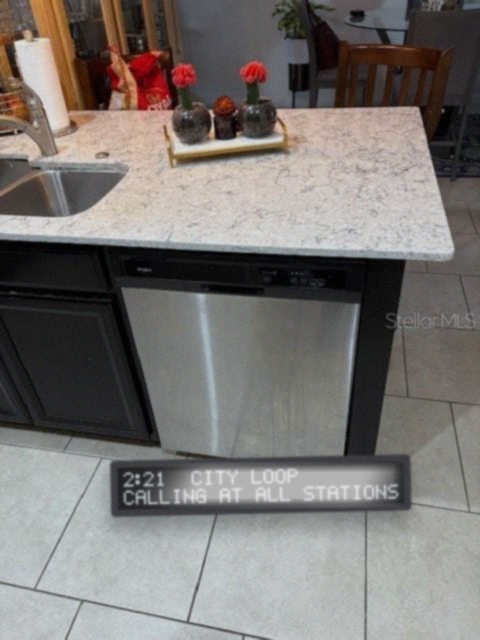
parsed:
2,21
